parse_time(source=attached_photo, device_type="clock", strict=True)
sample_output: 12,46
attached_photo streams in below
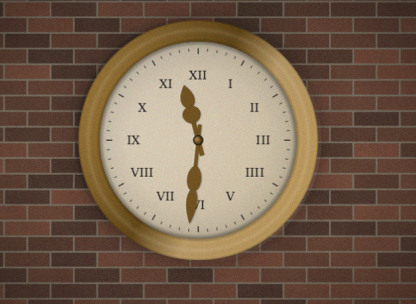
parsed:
11,31
